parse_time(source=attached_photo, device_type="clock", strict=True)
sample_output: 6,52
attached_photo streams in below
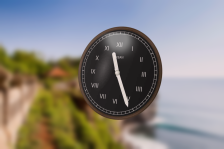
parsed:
11,26
